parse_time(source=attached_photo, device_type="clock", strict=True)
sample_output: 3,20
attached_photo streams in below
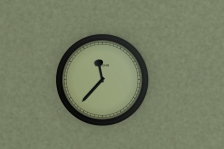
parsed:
11,37
